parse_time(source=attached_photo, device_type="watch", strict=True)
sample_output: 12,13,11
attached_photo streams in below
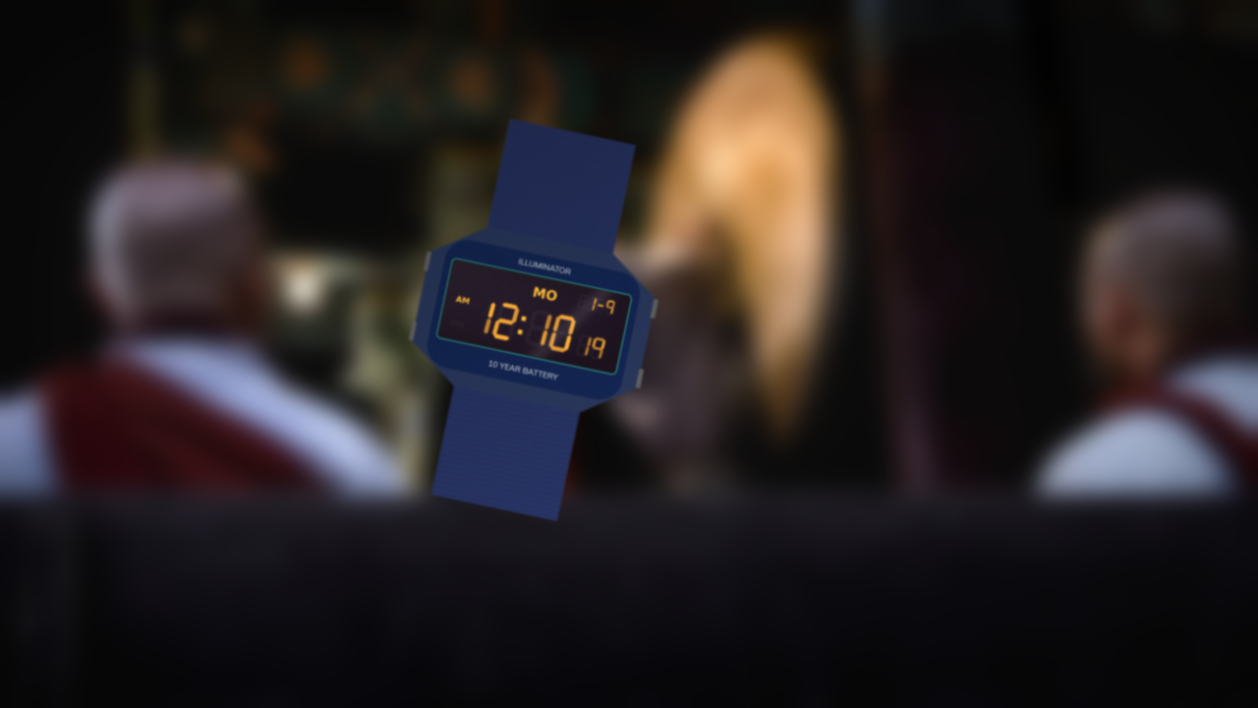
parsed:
12,10,19
